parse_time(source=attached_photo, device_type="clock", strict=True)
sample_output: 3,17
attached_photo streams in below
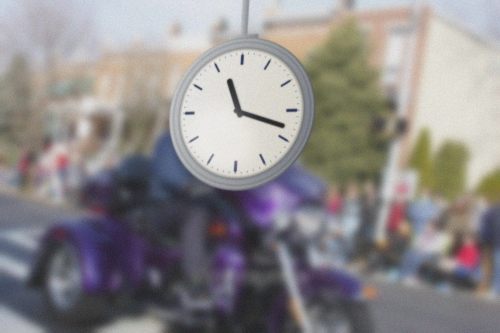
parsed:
11,18
